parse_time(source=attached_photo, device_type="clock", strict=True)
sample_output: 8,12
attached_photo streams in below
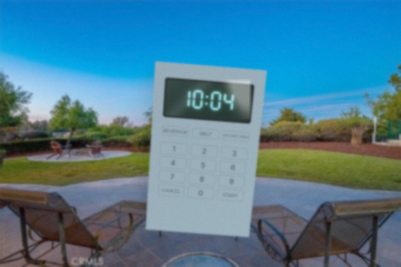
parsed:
10,04
